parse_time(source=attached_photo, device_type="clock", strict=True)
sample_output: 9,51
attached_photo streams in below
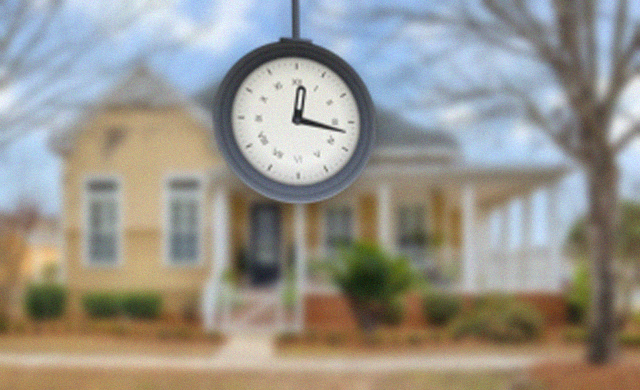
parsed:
12,17
